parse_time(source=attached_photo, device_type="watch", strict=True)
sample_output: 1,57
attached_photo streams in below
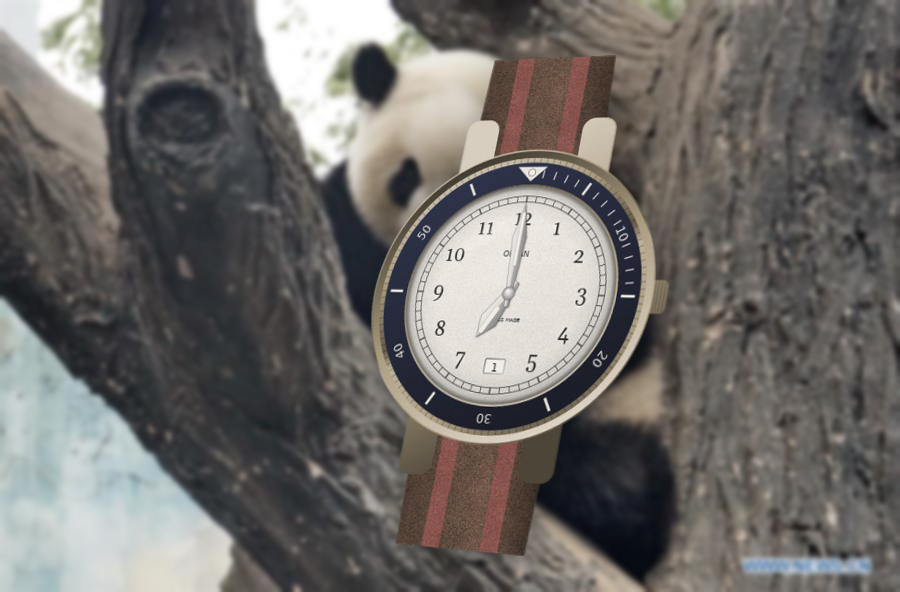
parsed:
7,00
